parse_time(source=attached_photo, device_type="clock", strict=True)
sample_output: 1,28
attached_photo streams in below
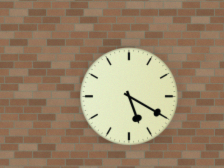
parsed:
5,20
